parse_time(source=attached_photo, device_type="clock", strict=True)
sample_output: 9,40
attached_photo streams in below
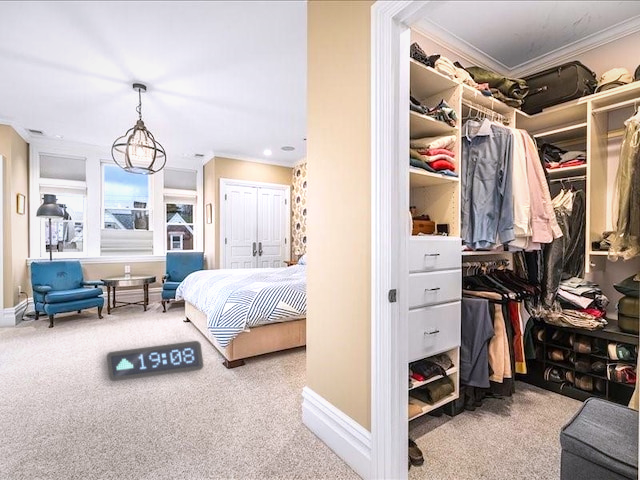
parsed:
19,08
